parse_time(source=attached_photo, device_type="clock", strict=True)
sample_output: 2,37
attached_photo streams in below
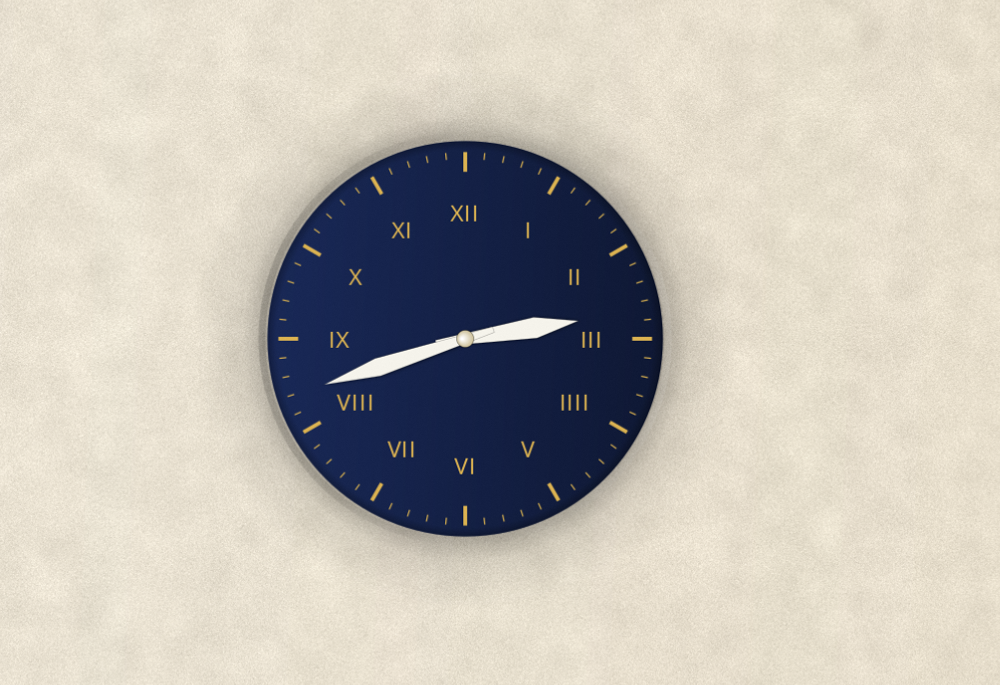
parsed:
2,42
